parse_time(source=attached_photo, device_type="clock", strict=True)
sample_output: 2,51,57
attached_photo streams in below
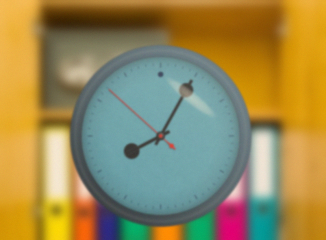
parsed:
8,04,52
